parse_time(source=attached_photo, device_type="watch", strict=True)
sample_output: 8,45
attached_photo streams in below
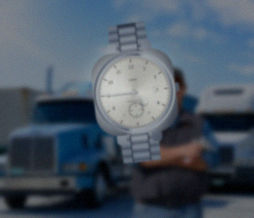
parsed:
4,45
